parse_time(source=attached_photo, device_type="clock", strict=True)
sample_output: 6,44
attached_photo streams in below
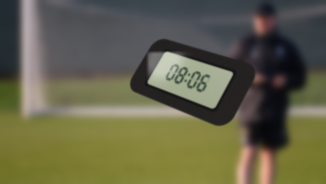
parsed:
8,06
